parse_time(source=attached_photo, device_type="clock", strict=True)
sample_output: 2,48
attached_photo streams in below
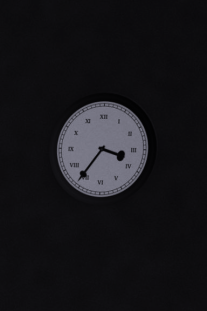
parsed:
3,36
